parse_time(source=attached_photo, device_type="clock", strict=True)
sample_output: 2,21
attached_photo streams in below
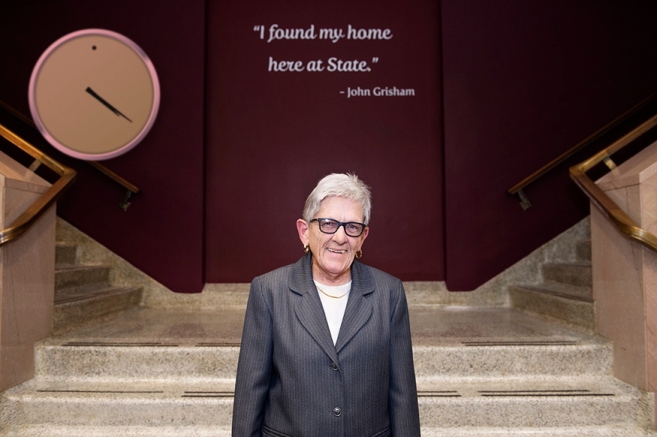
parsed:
4,21
